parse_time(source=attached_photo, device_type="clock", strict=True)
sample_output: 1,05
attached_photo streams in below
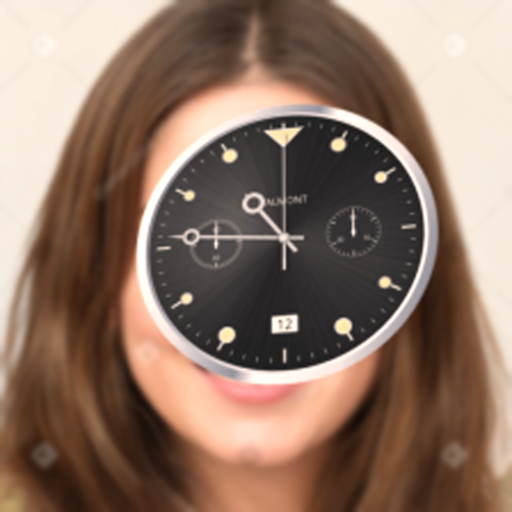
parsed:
10,46
